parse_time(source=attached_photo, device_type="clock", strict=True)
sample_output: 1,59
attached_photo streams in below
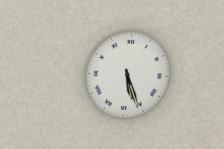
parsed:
5,26
